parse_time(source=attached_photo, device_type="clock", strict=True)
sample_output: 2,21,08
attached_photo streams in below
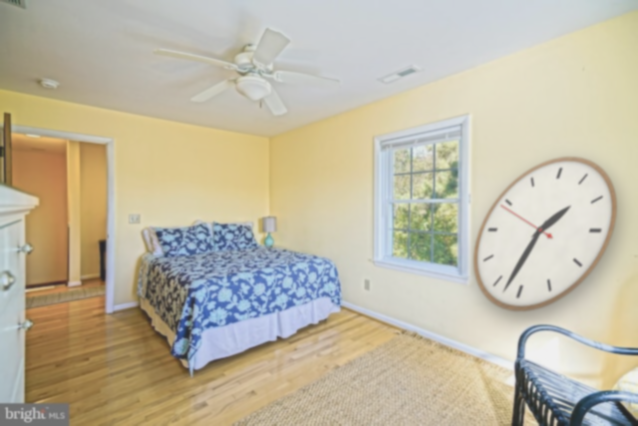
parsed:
1,32,49
